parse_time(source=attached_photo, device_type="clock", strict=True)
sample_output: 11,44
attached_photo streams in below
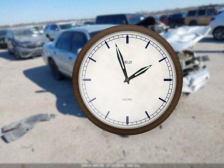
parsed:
1,57
